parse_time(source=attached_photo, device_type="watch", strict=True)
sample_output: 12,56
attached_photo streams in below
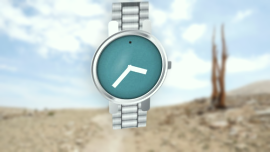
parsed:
3,37
